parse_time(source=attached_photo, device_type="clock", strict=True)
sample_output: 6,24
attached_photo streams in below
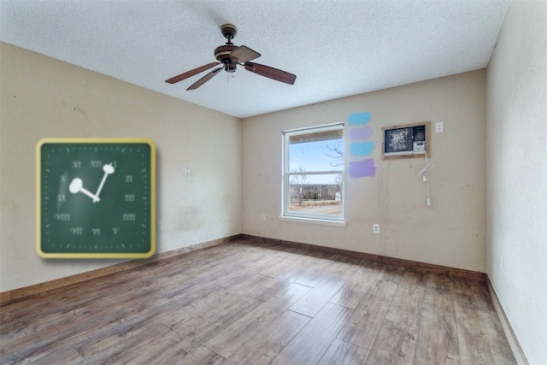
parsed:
10,04
